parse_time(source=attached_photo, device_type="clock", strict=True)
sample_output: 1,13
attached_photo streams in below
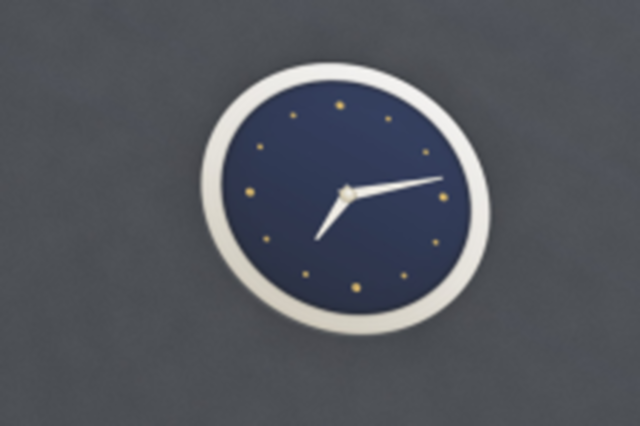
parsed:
7,13
